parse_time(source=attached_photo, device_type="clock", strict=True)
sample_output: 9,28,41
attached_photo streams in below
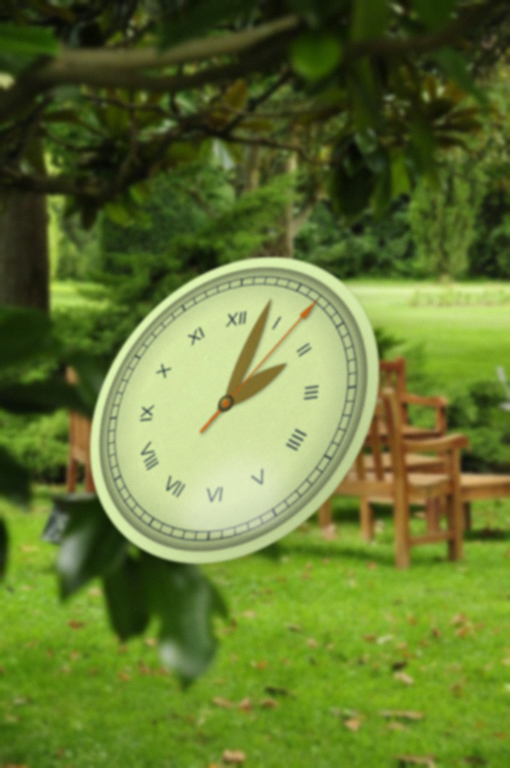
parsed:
2,03,07
